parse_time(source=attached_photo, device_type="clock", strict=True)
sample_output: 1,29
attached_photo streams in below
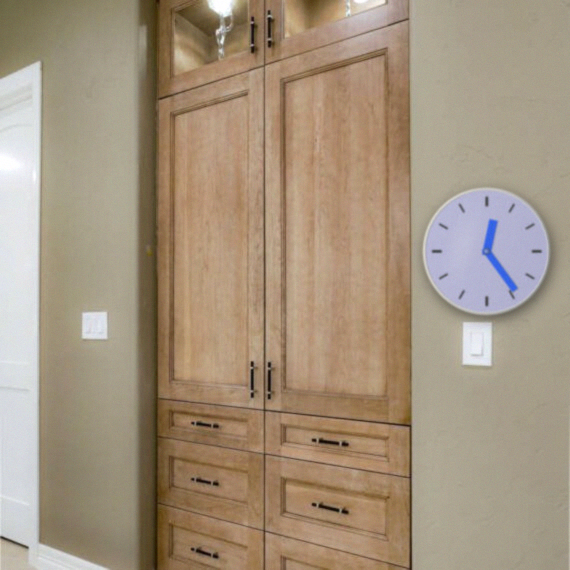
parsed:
12,24
